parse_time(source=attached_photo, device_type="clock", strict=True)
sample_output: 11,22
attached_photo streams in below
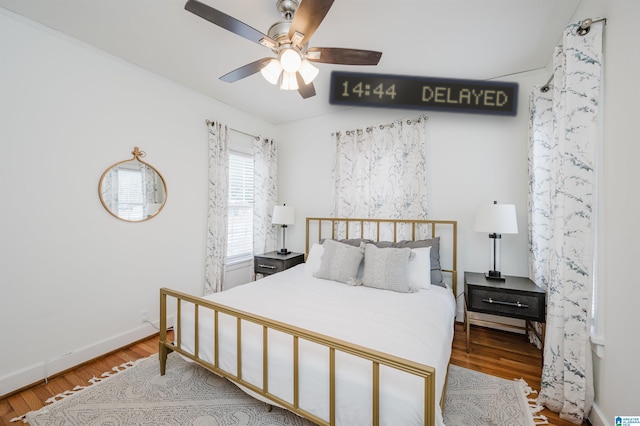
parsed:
14,44
